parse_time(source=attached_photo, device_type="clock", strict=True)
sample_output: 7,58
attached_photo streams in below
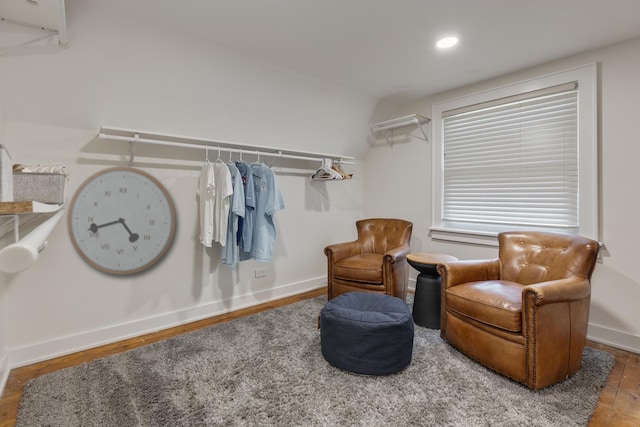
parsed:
4,42
